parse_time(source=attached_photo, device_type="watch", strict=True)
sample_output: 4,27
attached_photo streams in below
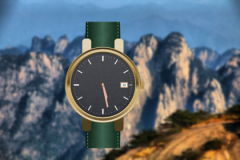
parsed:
5,28
